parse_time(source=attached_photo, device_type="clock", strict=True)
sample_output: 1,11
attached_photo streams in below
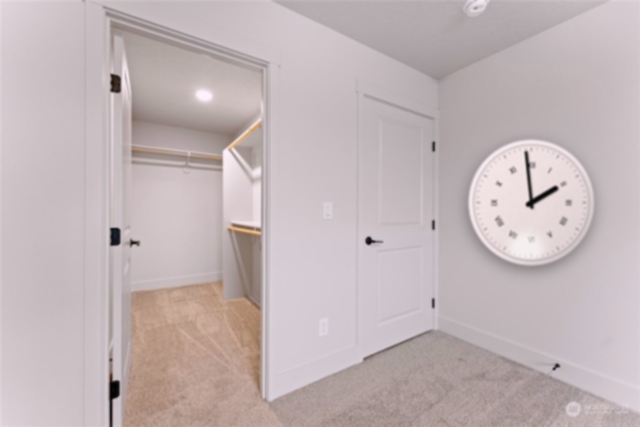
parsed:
1,59
